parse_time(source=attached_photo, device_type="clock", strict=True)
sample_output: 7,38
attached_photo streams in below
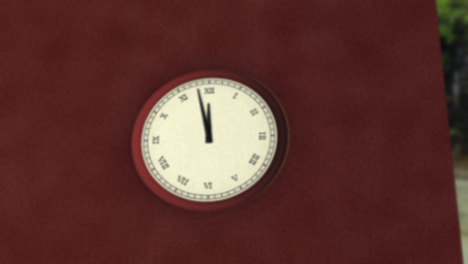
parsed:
11,58
